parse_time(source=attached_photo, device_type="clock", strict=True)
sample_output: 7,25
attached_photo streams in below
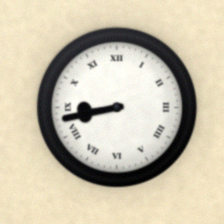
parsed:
8,43
